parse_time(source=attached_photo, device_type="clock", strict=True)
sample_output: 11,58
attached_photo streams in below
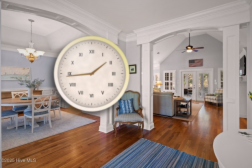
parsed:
1,44
